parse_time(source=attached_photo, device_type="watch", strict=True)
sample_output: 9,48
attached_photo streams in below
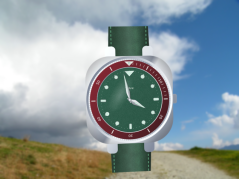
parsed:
3,58
